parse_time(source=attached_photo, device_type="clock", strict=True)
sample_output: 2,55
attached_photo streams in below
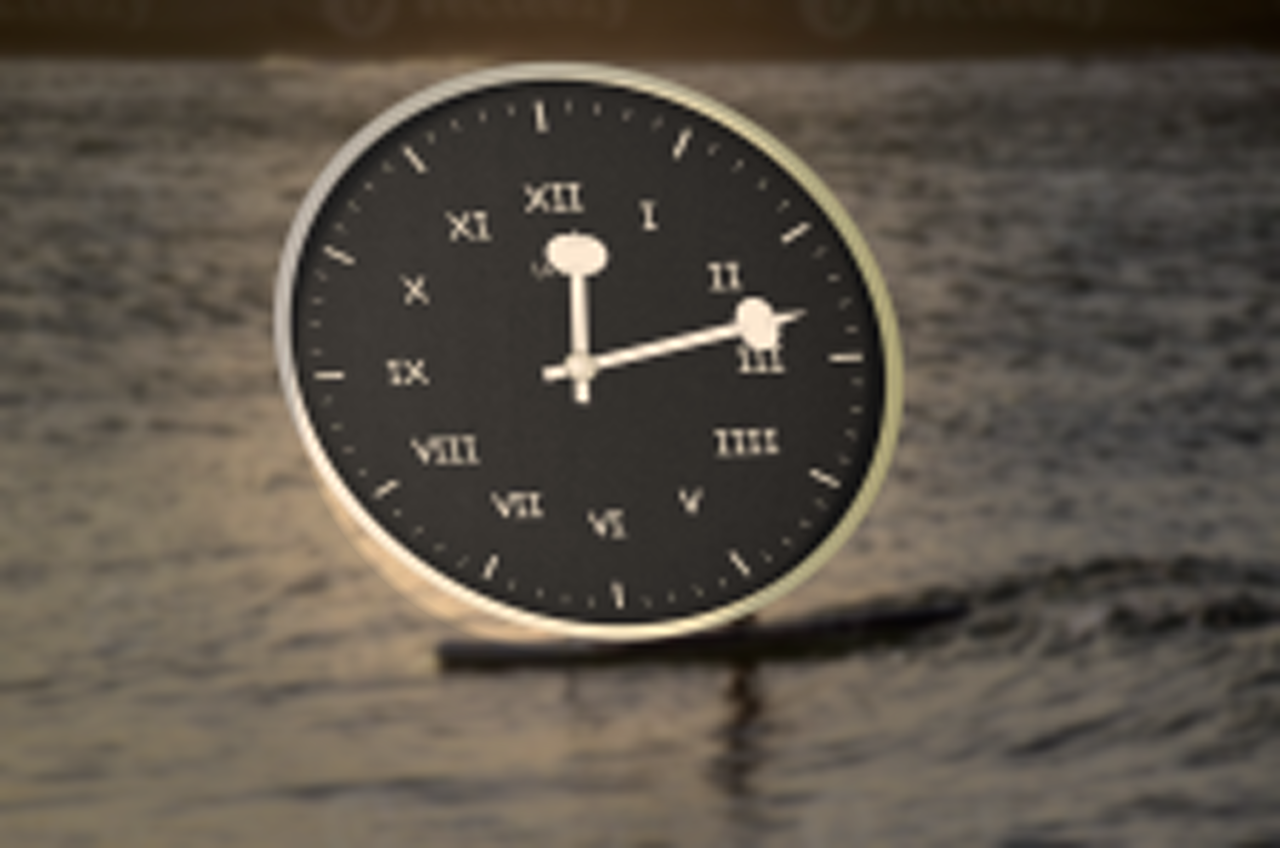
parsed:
12,13
